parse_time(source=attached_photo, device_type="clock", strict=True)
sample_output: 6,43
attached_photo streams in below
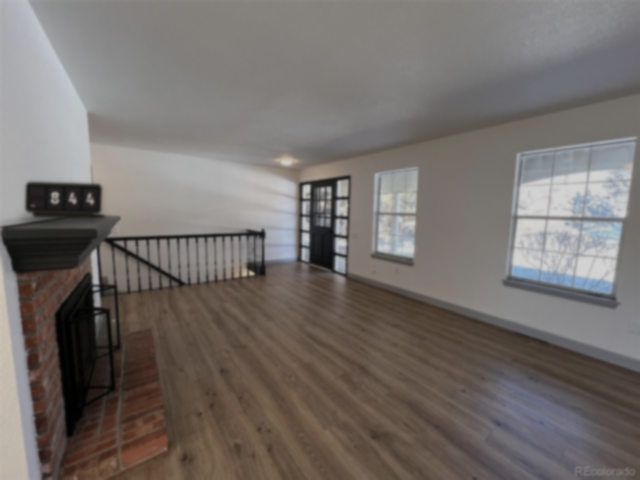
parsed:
8,44
